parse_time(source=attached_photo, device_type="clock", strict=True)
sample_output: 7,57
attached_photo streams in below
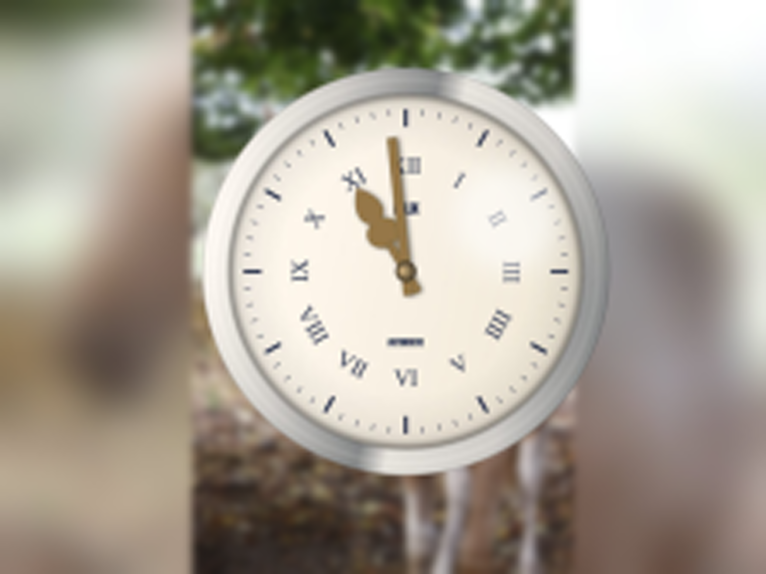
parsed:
10,59
